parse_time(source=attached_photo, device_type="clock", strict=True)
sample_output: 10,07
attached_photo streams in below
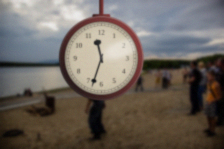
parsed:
11,33
